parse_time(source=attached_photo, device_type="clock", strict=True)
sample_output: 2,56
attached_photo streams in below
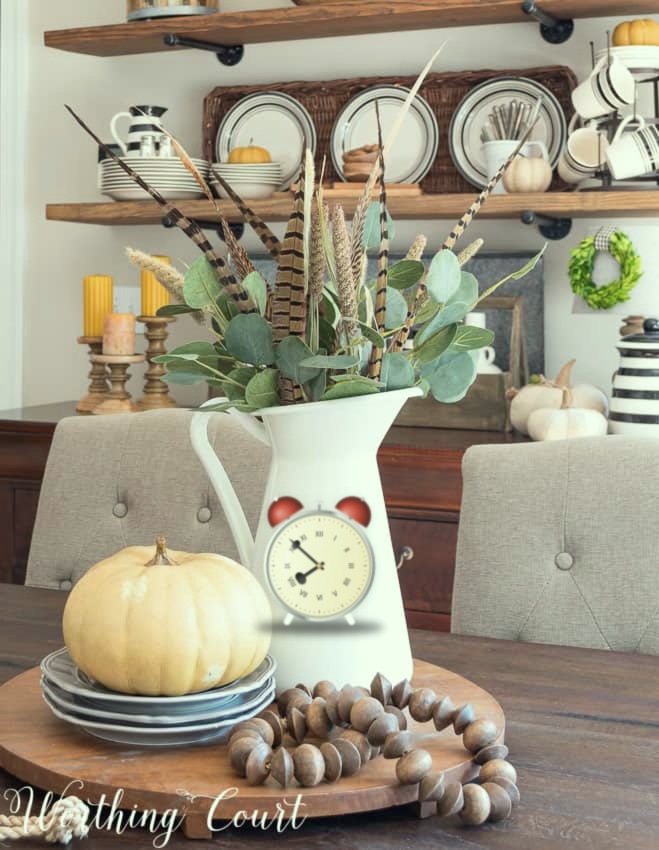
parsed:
7,52
